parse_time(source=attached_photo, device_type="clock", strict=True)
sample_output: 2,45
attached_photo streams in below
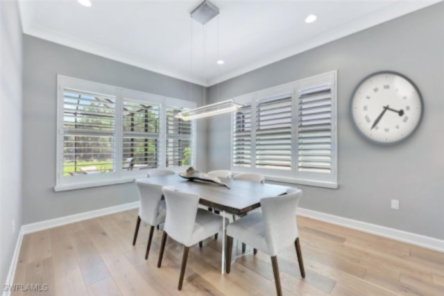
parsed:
3,36
